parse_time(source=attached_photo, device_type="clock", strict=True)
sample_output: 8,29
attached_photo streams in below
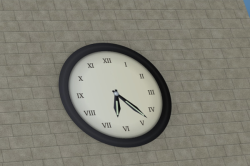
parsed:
6,23
